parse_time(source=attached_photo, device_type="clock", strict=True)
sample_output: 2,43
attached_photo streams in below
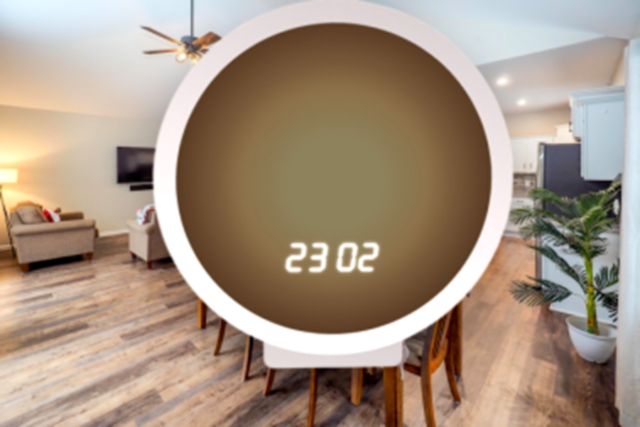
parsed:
23,02
